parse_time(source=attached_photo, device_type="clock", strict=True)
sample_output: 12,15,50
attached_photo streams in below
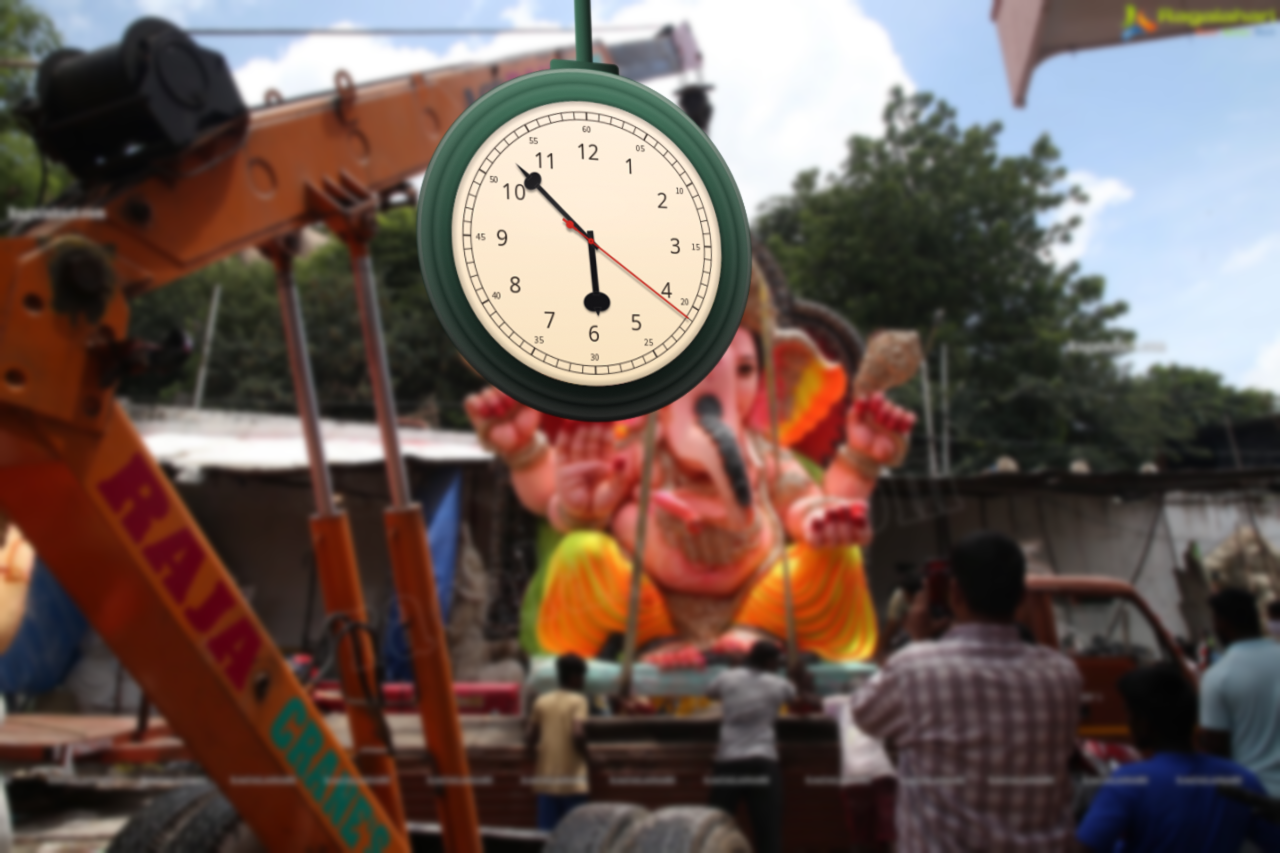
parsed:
5,52,21
